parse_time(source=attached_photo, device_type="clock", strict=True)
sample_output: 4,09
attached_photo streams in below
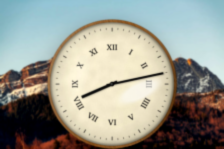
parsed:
8,13
